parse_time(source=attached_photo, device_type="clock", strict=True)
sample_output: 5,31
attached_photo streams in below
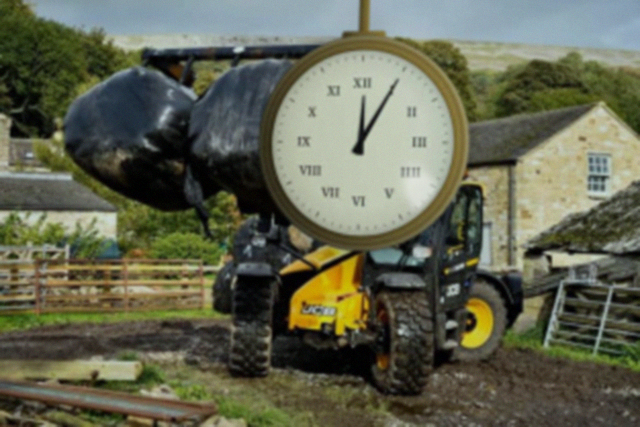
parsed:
12,05
